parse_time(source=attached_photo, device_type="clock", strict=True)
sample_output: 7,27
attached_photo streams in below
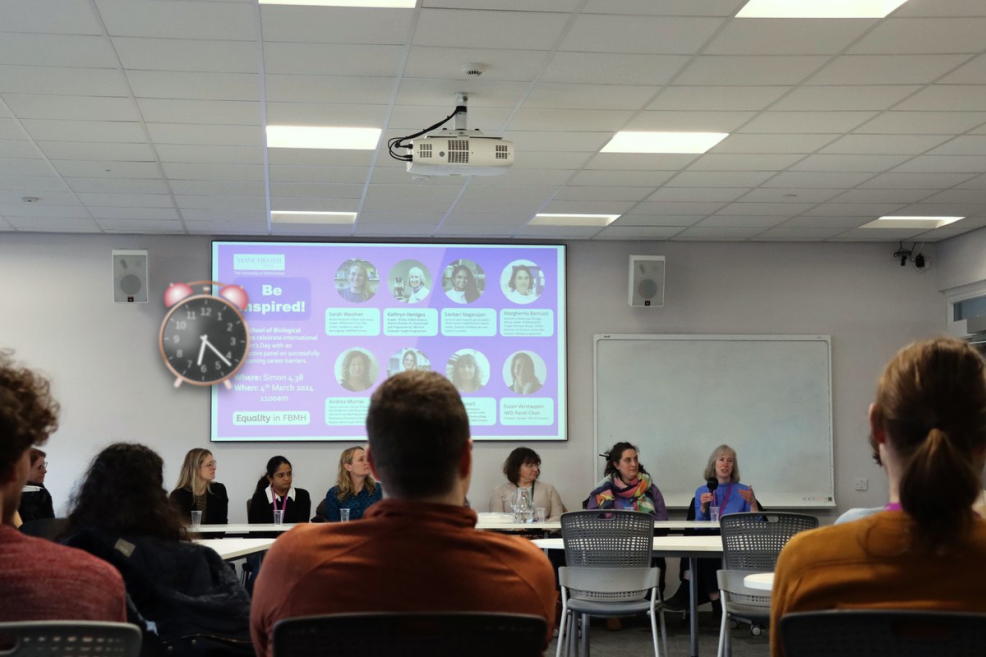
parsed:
6,22
